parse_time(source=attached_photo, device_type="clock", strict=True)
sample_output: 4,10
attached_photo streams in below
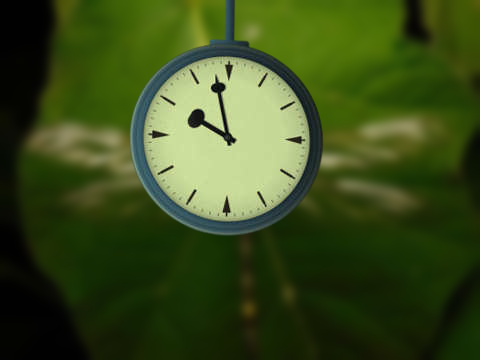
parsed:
9,58
